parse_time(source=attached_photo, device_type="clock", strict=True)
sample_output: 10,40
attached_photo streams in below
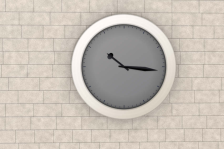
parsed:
10,16
